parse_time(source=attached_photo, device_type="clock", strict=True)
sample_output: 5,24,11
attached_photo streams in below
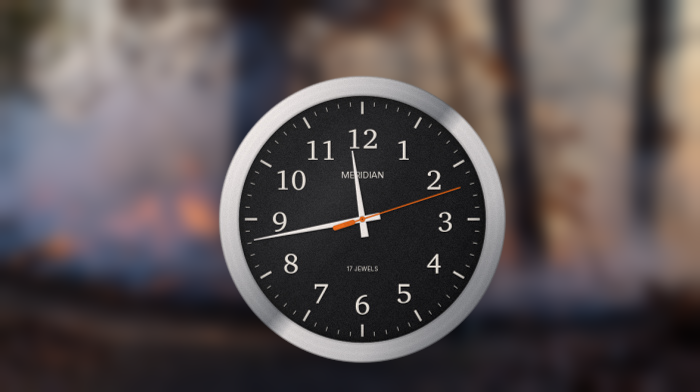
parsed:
11,43,12
